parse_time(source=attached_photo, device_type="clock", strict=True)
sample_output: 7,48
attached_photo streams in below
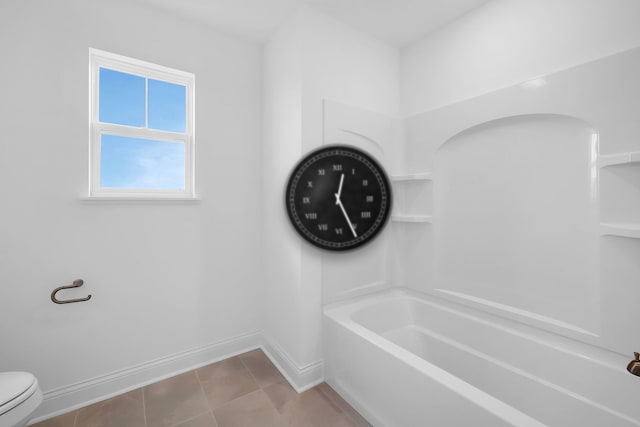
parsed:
12,26
